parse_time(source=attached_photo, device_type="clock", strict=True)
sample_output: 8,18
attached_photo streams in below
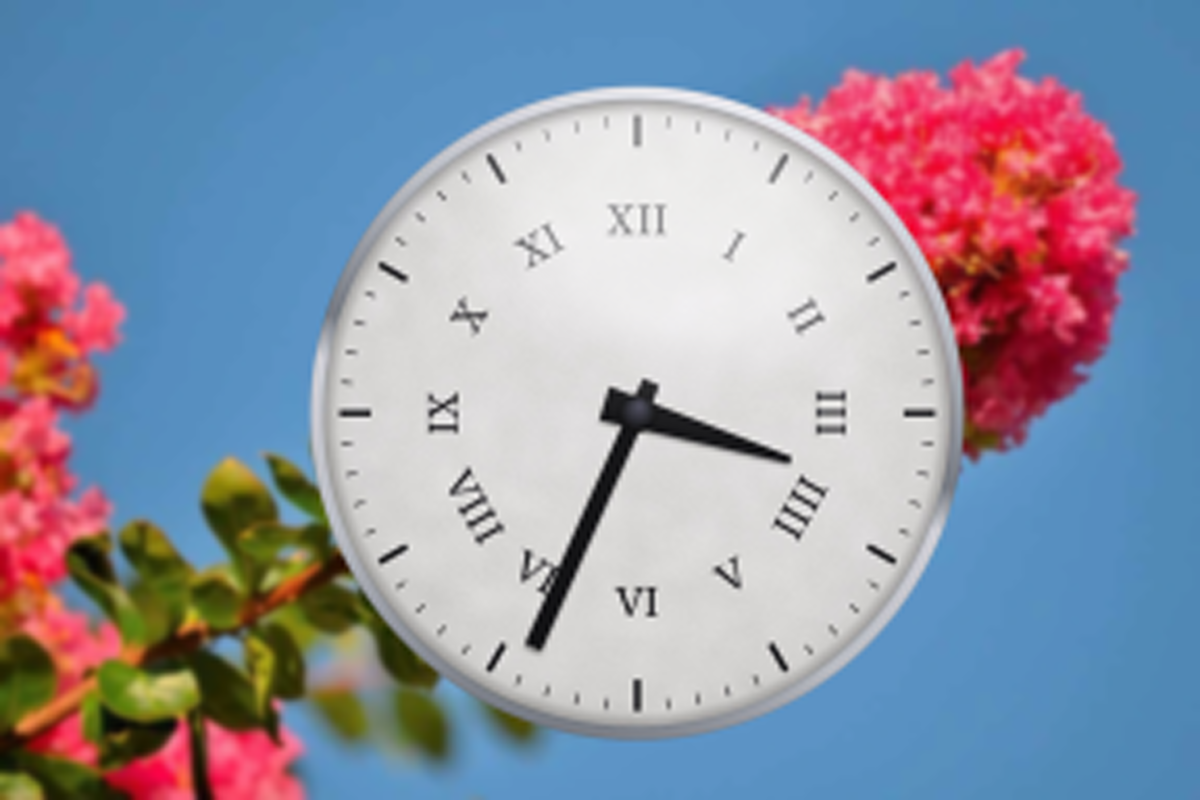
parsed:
3,34
